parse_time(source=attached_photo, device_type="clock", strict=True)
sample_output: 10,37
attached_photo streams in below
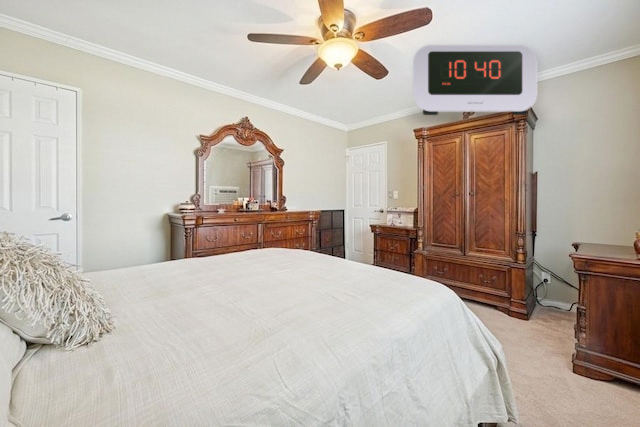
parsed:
10,40
